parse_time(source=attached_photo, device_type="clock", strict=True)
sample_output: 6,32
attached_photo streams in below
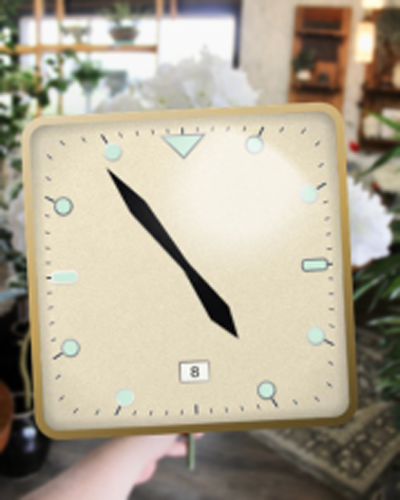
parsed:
4,54
